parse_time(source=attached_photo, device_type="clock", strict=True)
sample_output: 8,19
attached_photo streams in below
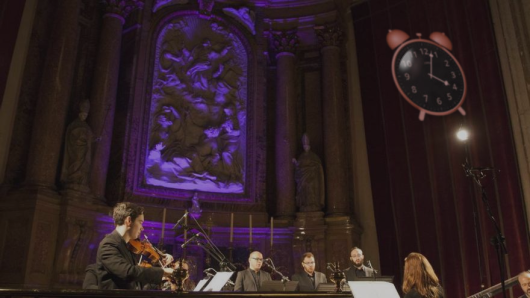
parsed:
4,03
